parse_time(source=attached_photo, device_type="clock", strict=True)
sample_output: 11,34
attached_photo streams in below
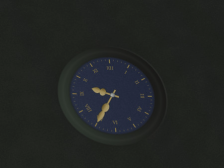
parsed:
9,35
